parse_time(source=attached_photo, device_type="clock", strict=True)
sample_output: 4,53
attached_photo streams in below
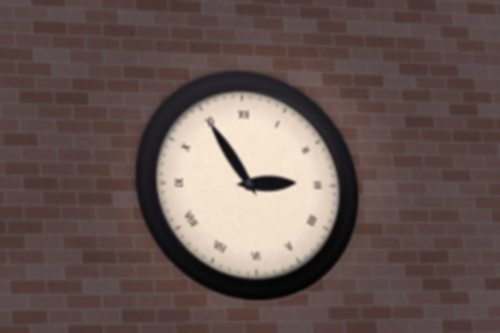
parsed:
2,55
